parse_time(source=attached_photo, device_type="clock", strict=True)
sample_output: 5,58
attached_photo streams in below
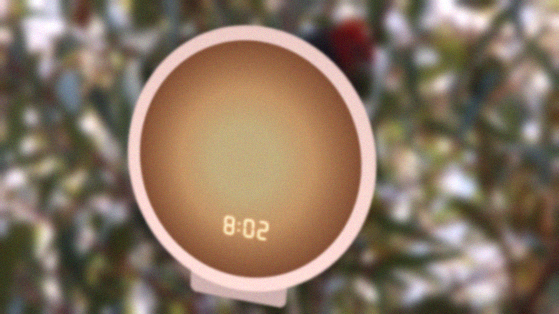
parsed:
8,02
